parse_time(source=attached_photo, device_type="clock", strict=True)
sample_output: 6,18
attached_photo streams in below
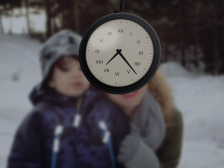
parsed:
7,23
